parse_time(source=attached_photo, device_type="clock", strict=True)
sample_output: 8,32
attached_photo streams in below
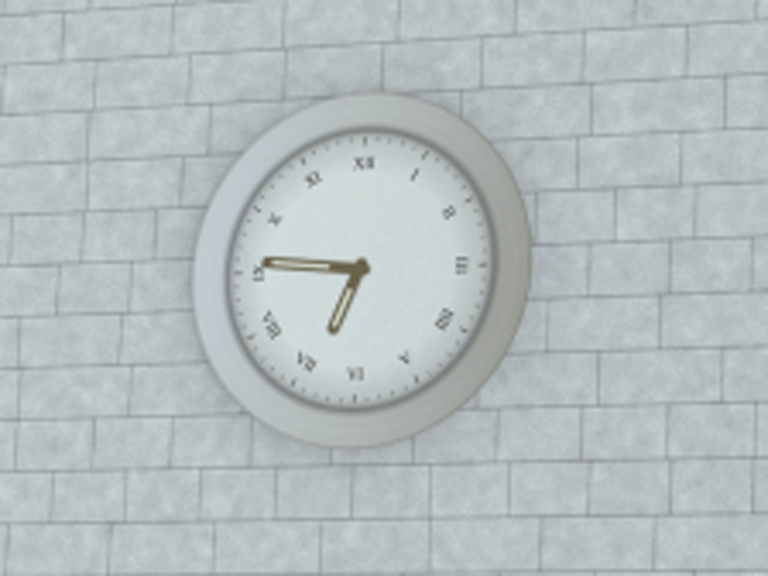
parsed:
6,46
